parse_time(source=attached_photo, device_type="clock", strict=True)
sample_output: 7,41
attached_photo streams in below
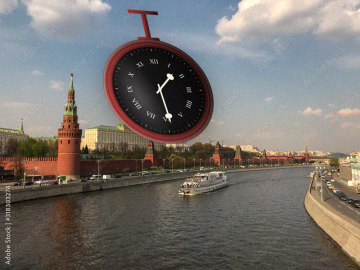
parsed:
1,29
